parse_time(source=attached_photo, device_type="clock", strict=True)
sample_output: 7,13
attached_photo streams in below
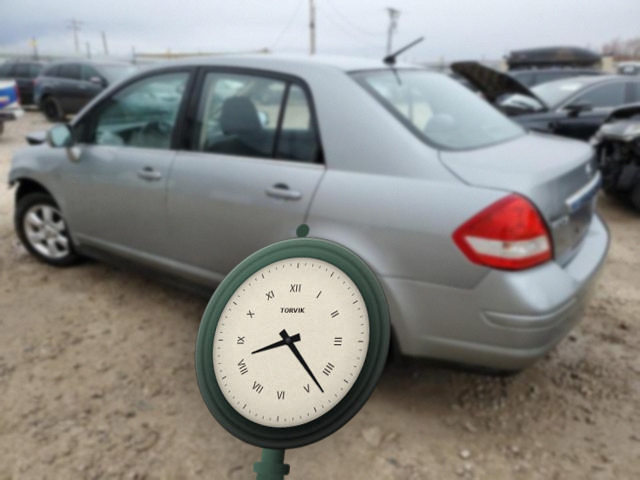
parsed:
8,23
